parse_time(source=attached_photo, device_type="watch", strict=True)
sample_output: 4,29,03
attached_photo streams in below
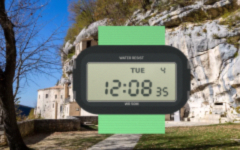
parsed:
12,08,35
